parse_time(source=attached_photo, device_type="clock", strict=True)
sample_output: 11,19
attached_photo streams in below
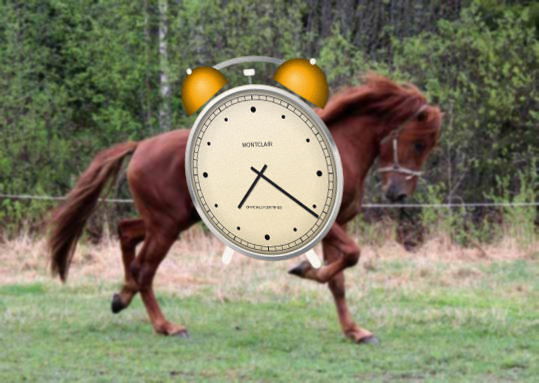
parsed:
7,21
